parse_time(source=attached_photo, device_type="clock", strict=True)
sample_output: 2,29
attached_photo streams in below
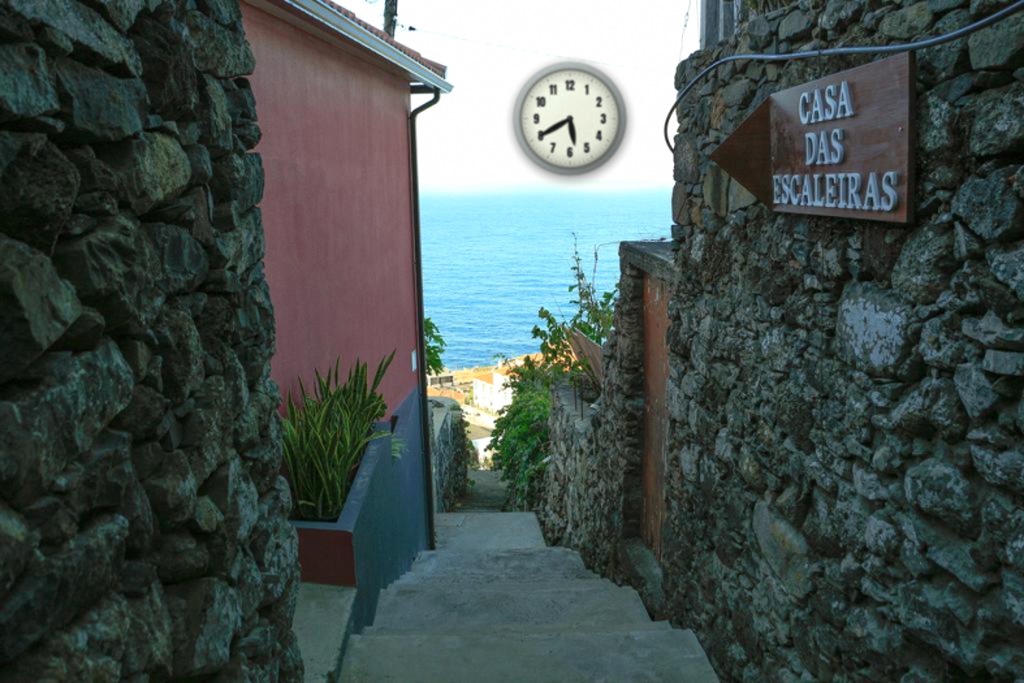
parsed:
5,40
